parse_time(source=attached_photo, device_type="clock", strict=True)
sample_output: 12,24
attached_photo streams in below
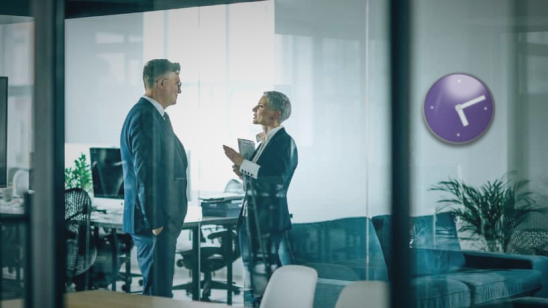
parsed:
5,11
